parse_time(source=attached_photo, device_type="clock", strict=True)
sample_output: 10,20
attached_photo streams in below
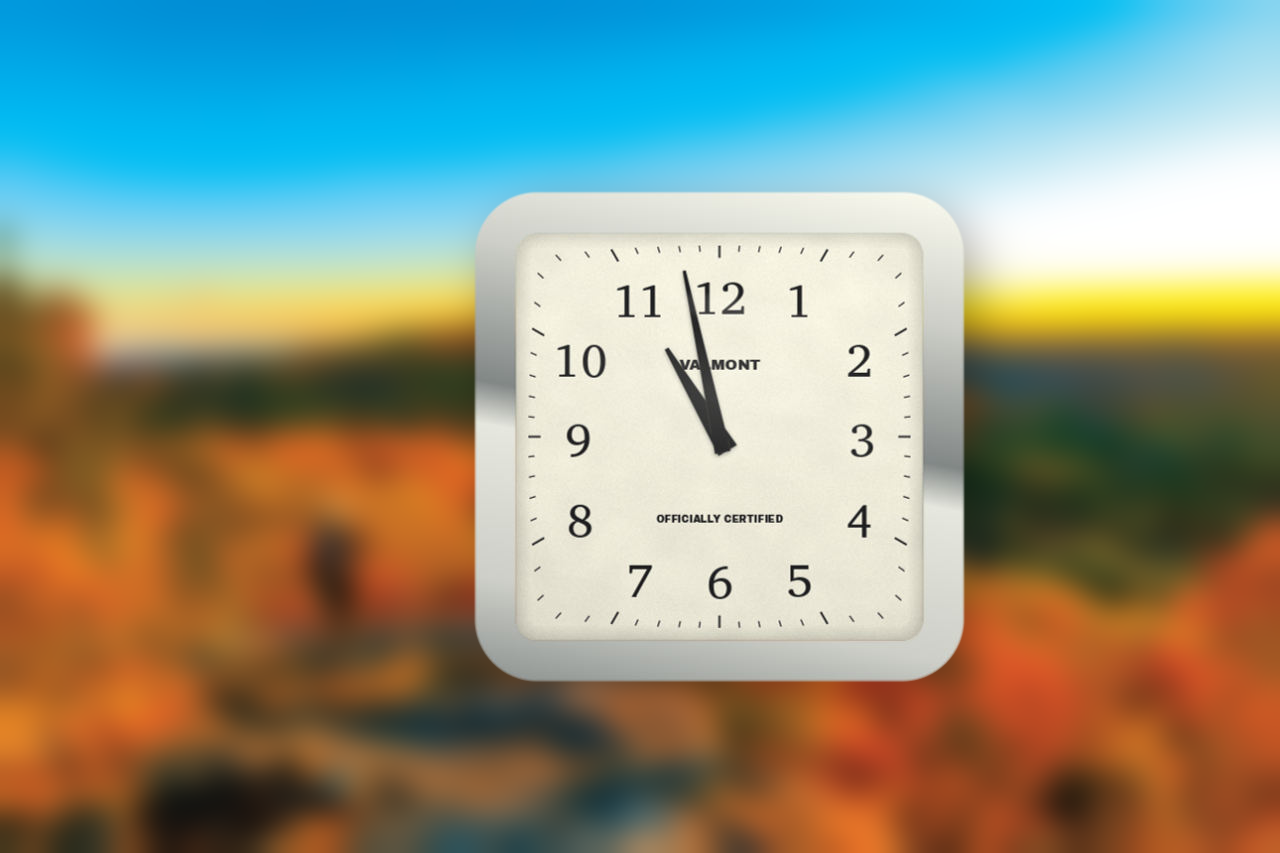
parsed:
10,58
